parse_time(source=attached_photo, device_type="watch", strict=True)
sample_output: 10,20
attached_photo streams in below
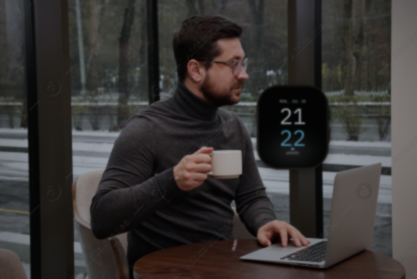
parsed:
21,22
